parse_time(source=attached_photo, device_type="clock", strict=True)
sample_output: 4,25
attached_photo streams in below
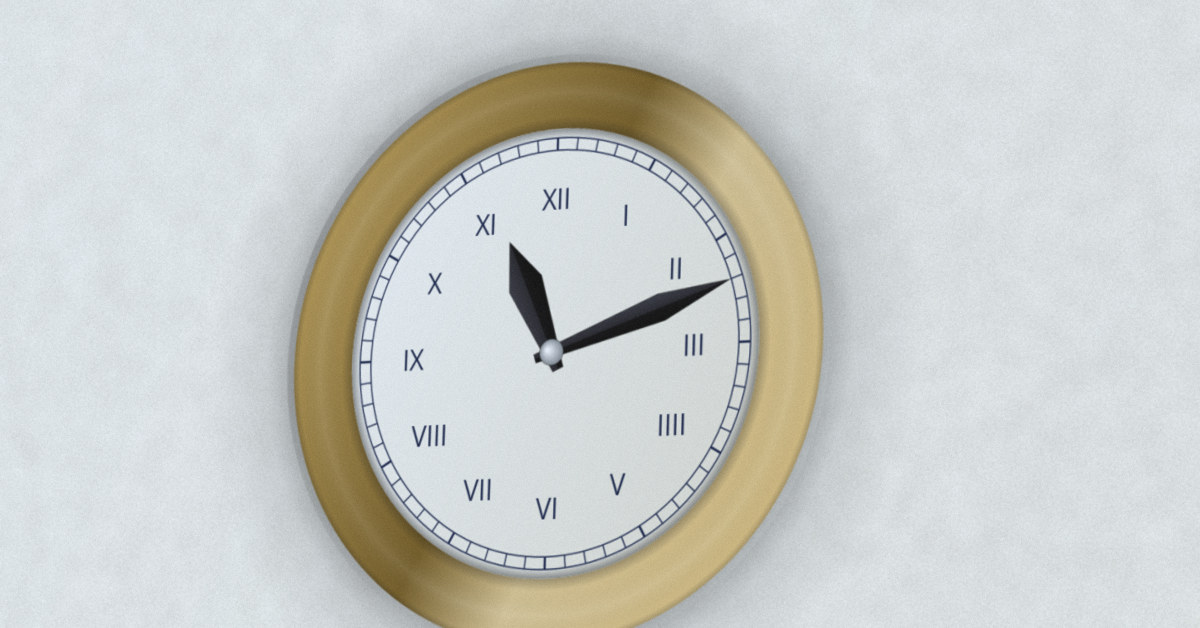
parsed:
11,12
